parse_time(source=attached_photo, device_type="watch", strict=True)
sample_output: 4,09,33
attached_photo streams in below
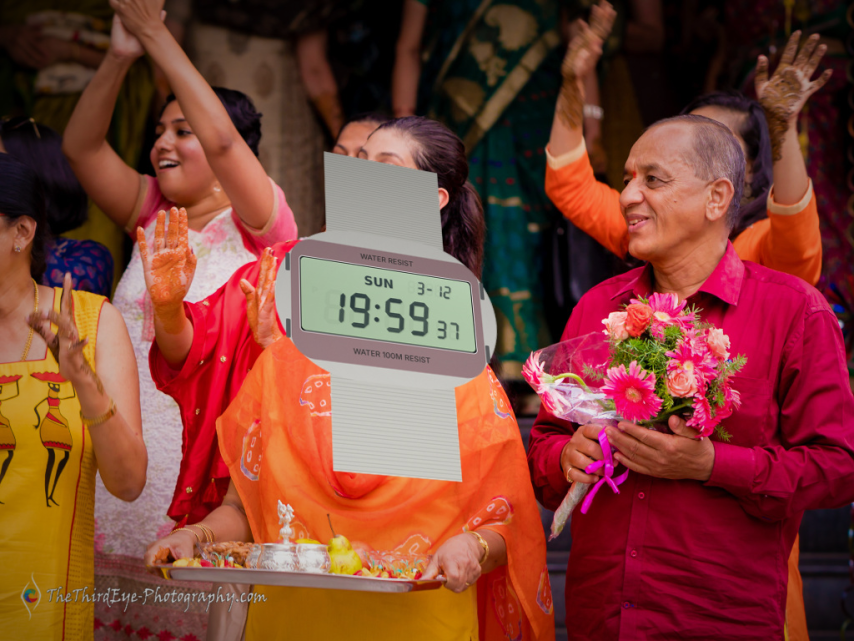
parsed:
19,59,37
